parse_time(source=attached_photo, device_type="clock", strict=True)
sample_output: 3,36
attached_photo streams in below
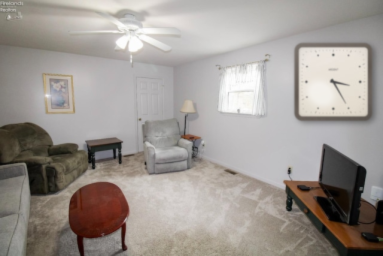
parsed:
3,25
